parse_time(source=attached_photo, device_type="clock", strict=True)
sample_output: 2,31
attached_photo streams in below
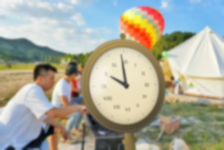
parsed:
9,59
